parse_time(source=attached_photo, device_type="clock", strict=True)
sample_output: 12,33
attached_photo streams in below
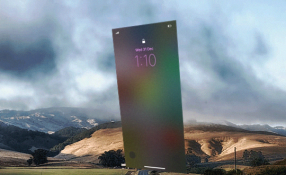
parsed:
1,10
